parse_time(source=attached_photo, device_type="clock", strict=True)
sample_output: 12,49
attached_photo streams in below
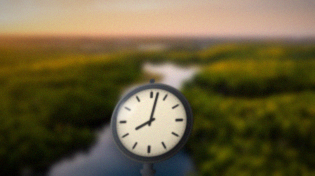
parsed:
8,02
